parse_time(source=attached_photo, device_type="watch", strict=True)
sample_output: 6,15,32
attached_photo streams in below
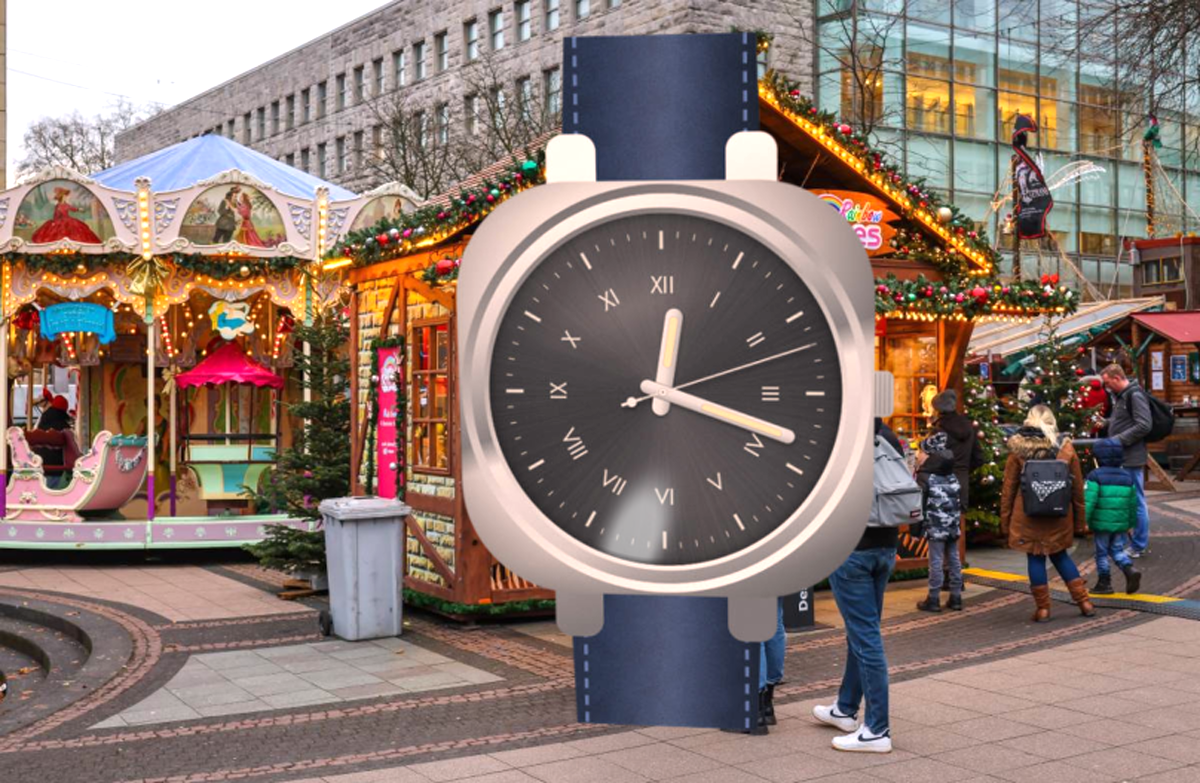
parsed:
12,18,12
